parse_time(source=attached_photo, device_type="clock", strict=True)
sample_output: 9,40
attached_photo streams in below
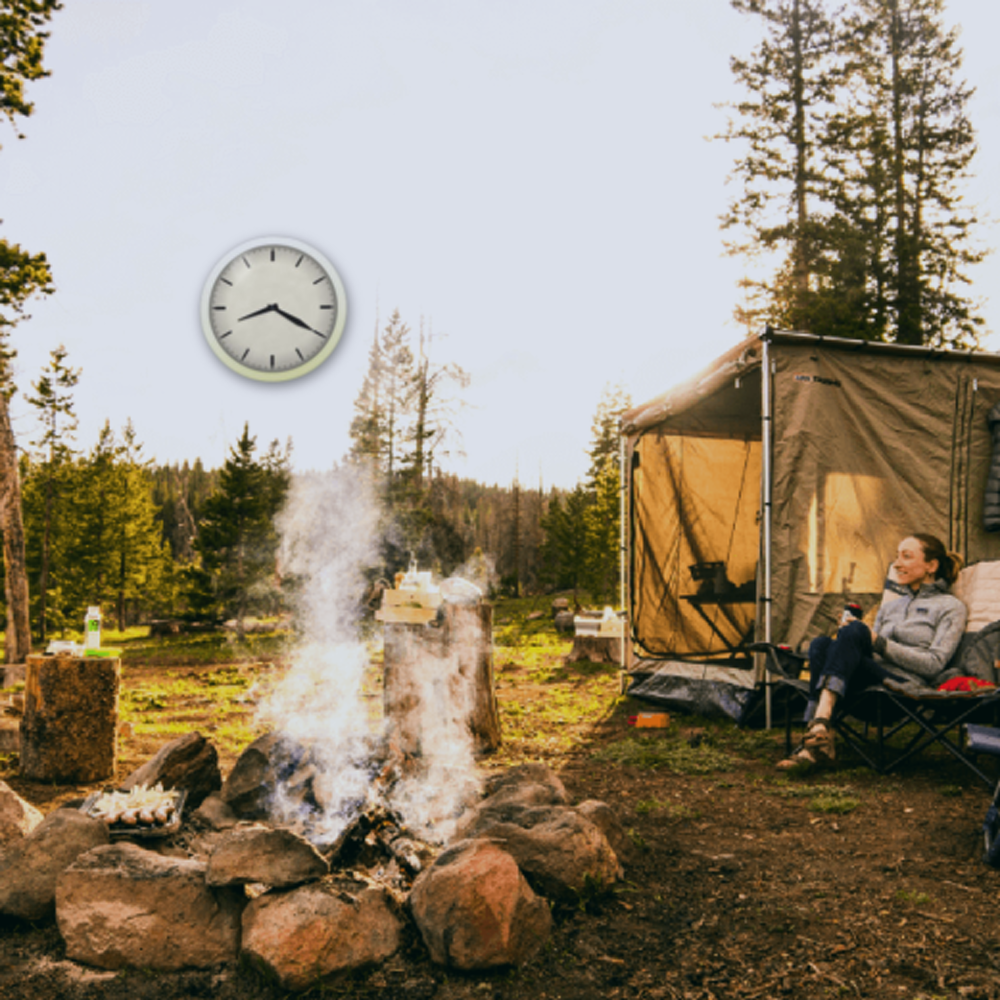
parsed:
8,20
